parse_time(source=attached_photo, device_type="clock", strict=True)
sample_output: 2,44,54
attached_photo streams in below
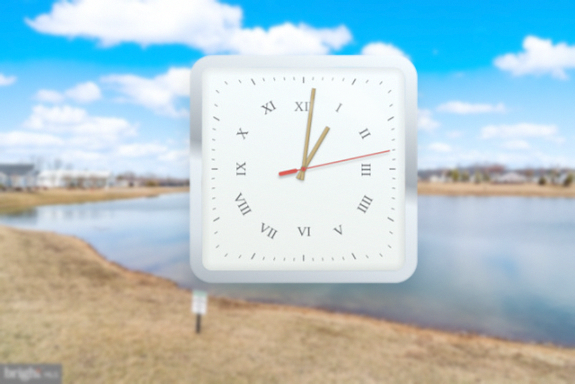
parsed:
1,01,13
